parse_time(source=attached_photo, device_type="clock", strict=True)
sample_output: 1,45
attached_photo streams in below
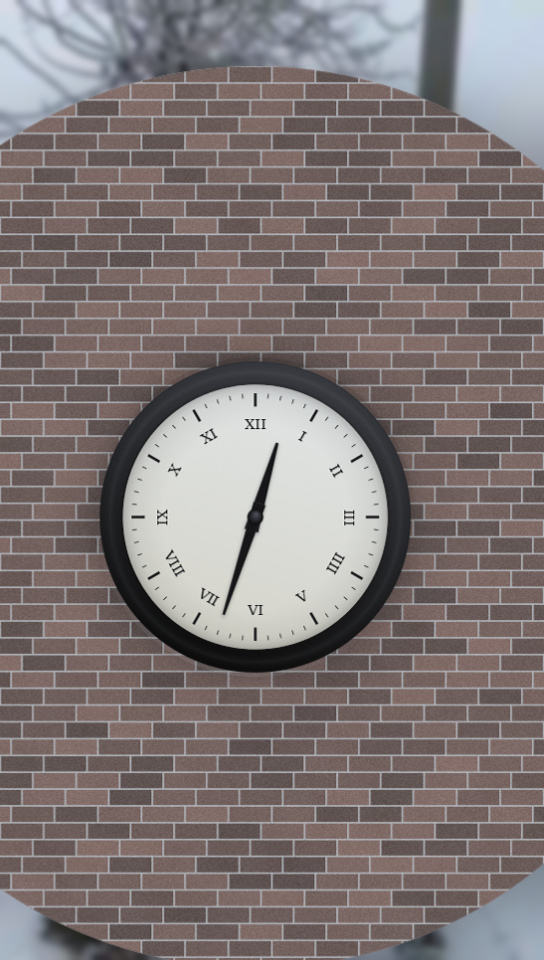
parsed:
12,33
